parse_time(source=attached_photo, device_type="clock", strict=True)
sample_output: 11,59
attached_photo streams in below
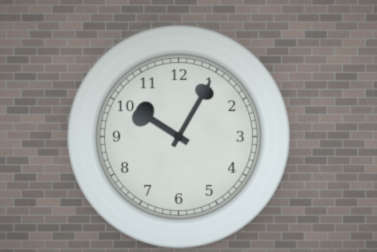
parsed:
10,05
